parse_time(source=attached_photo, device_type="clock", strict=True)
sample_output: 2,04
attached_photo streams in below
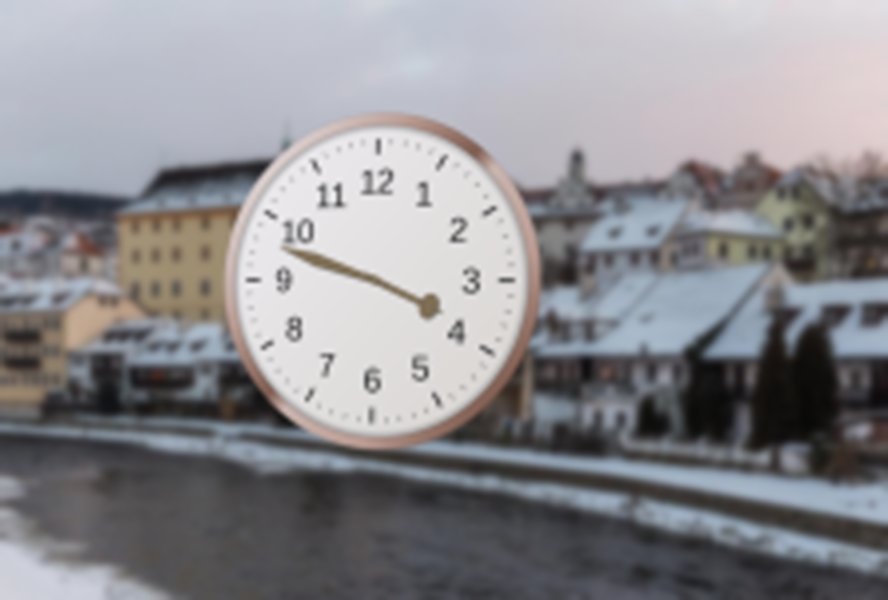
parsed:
3,48
